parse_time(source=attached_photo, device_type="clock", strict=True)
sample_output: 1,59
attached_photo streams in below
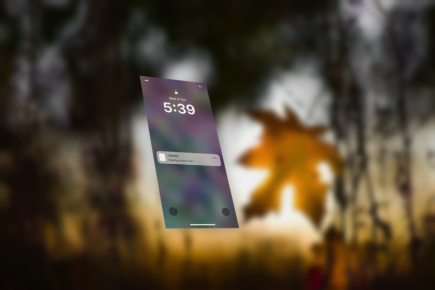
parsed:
5,39
